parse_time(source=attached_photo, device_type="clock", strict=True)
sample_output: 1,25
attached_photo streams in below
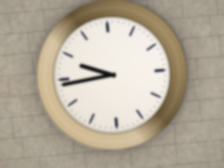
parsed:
9,44
